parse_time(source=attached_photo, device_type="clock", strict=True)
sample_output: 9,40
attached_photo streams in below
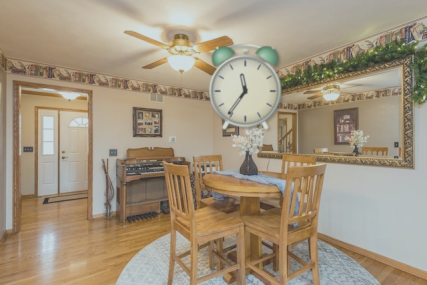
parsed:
11,36
